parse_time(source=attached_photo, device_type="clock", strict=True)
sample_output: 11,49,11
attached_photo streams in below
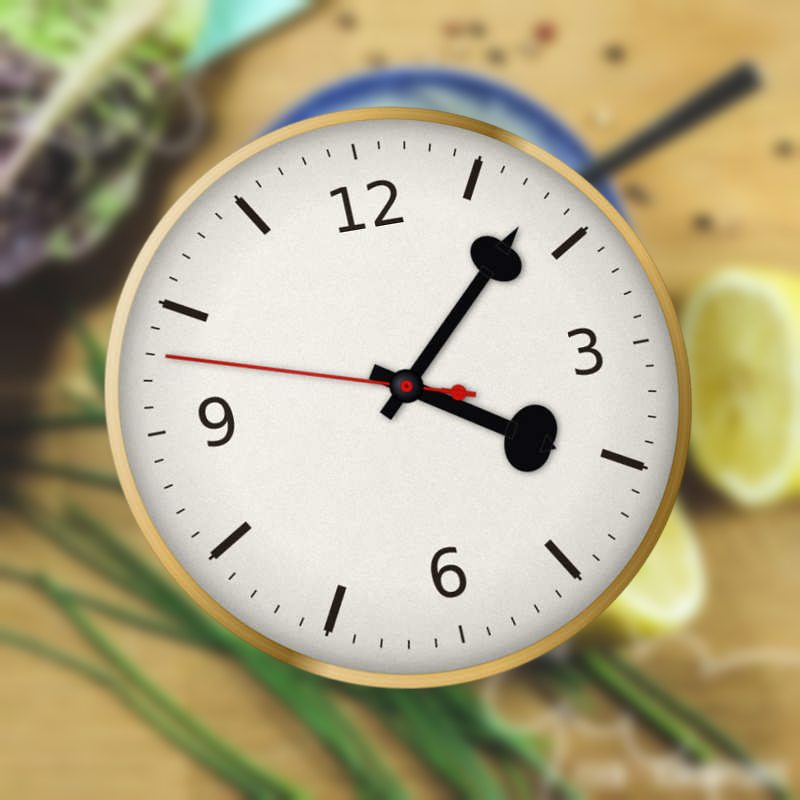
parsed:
4,07,48
